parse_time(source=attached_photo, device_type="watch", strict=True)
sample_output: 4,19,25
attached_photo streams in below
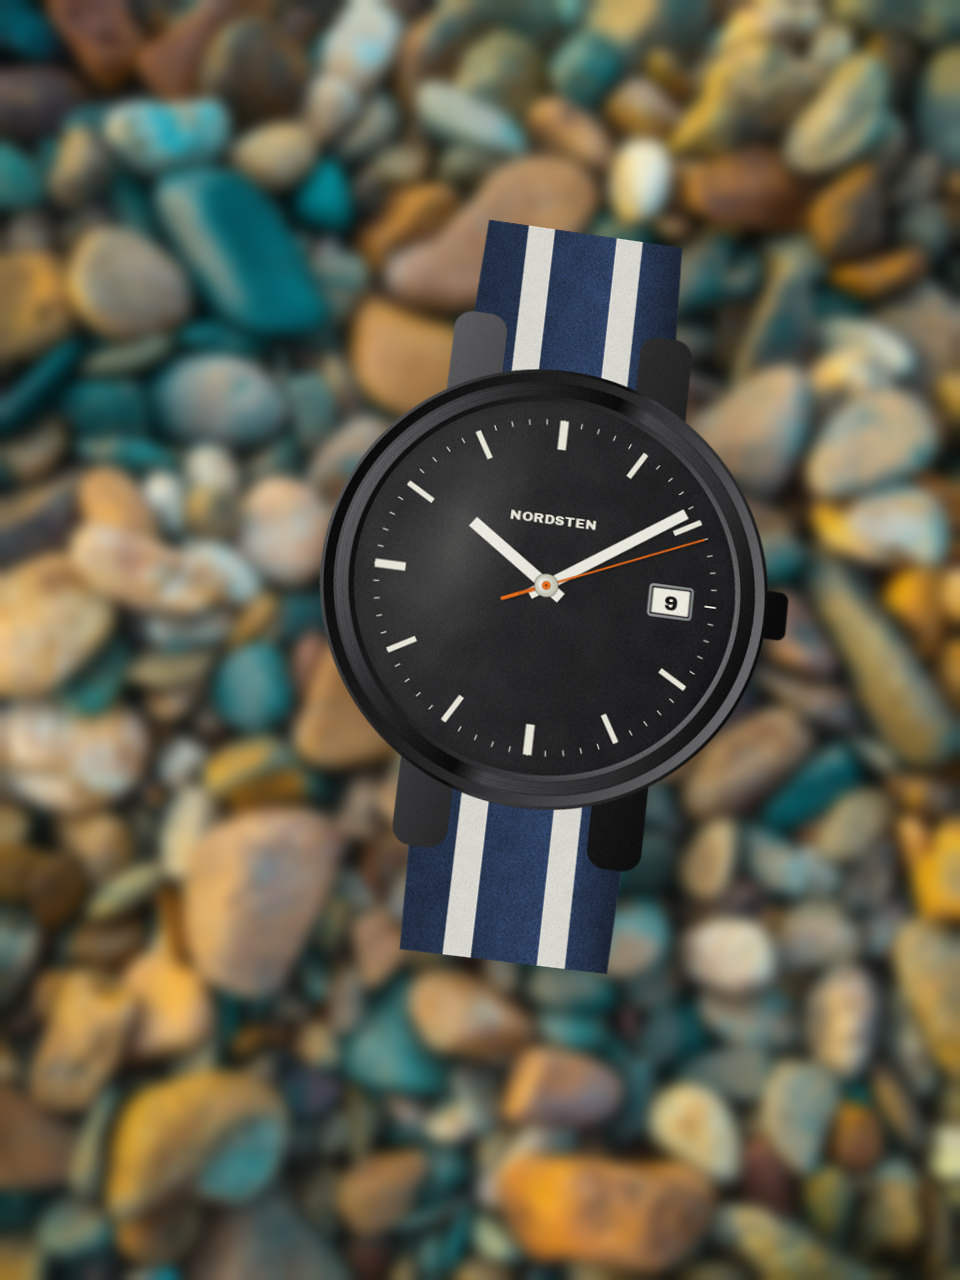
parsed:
10,09,11
